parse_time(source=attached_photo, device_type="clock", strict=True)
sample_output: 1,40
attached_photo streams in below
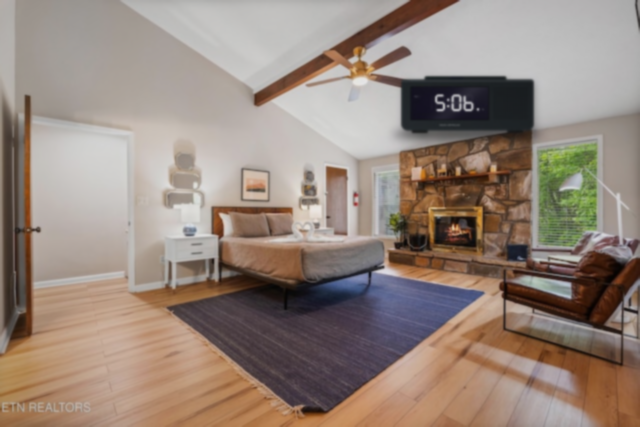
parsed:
5,06
